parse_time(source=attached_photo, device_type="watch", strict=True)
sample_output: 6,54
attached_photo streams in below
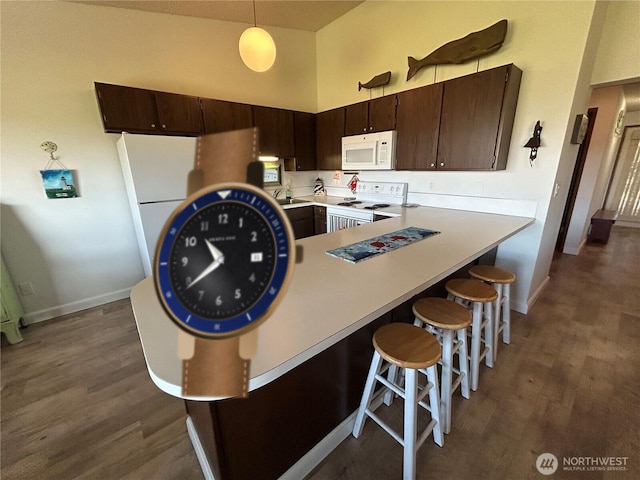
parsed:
10,39
